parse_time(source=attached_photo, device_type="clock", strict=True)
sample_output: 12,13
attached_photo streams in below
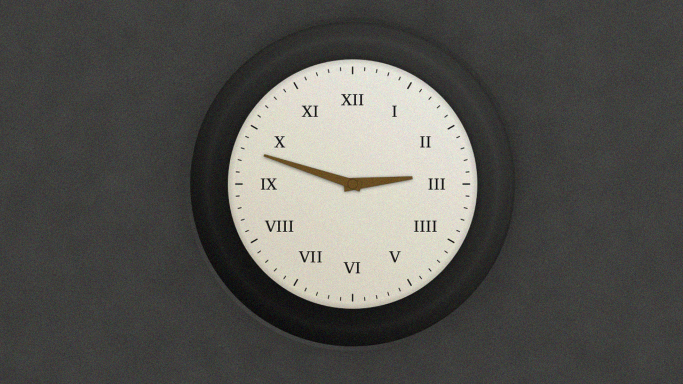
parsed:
2,48
